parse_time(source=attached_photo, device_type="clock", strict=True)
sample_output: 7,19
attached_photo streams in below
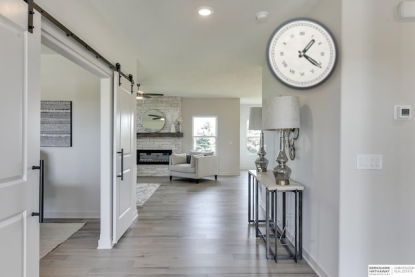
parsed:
1,21
